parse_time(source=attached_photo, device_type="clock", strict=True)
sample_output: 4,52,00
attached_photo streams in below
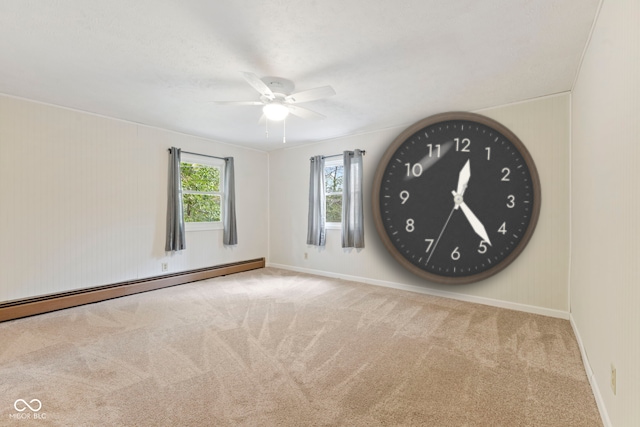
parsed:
12,23,34
